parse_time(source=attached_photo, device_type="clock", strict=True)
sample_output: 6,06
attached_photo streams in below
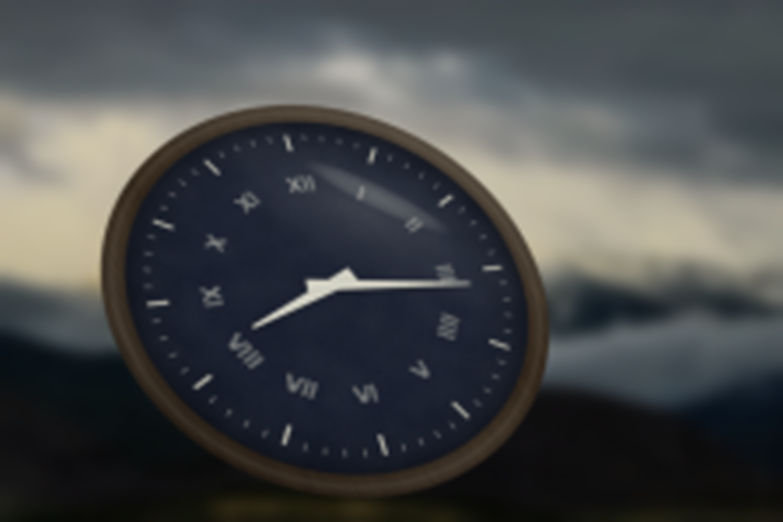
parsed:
8,16
